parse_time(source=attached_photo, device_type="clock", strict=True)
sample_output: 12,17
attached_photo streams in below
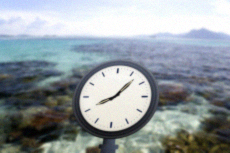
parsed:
8,07
